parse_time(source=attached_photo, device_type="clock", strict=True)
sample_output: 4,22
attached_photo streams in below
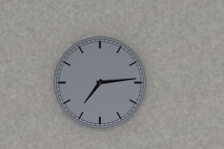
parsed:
7,14
